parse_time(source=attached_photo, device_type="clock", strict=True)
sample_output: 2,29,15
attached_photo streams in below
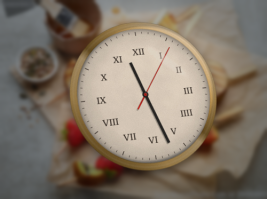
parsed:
11,27,06
